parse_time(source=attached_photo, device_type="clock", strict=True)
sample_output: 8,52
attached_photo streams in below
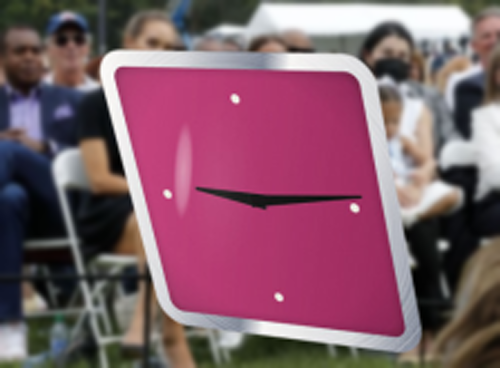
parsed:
9,14
